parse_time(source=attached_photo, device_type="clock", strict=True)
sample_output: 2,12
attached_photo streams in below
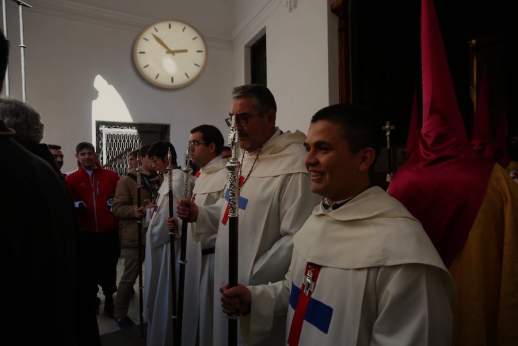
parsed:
2,53
